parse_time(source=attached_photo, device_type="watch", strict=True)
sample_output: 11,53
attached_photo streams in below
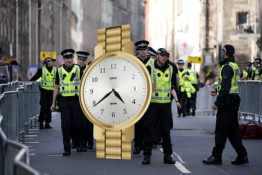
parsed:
4,39
